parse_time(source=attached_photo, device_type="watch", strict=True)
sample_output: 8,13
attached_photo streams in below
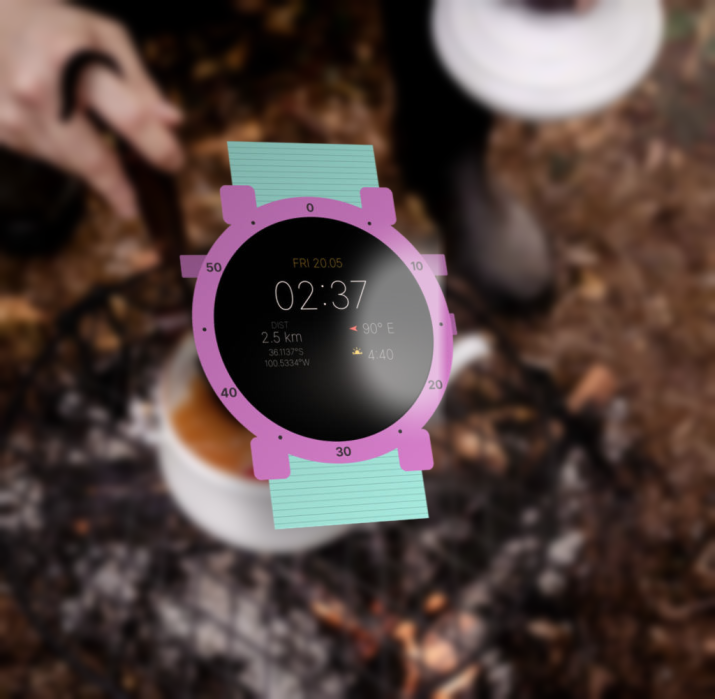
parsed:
2,37
